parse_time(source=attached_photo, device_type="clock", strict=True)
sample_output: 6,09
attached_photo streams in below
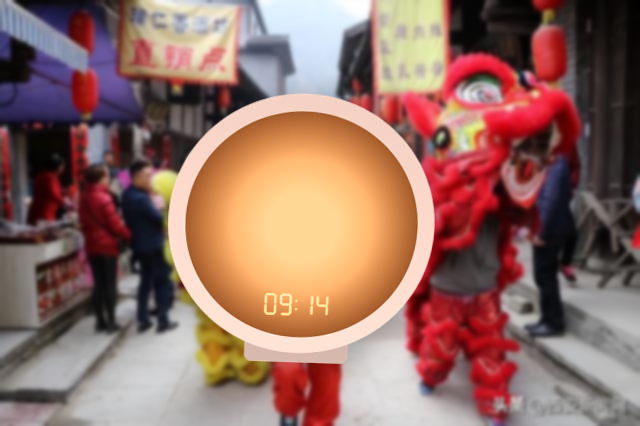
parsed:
9,14
